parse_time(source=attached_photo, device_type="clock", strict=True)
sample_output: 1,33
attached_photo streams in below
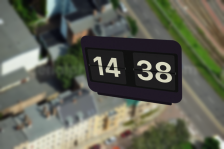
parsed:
14,38
